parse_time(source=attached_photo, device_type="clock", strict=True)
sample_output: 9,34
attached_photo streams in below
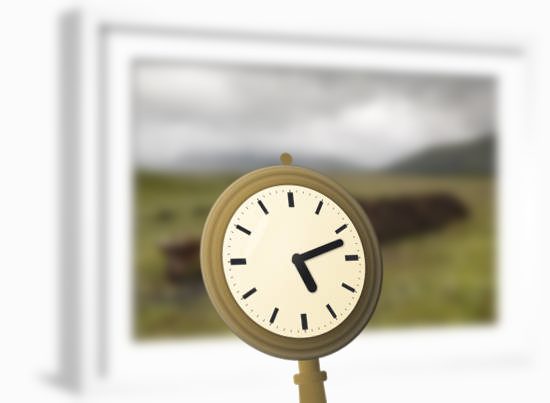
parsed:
5,12
